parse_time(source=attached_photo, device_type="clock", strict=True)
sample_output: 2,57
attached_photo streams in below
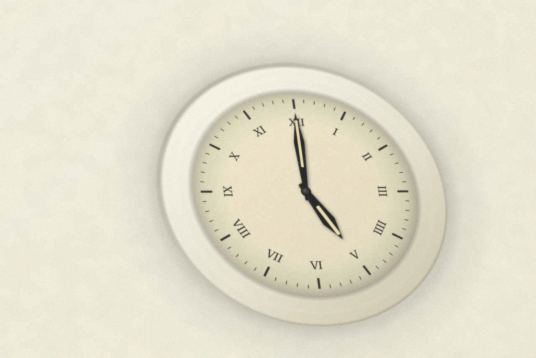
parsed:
5,00
